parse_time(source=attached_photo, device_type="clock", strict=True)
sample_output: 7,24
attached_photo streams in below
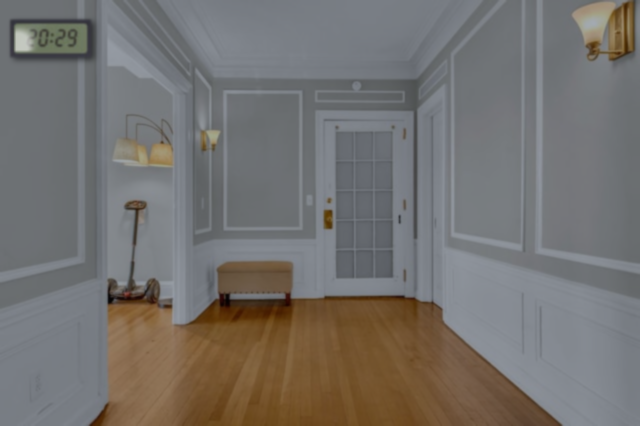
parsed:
20,29
